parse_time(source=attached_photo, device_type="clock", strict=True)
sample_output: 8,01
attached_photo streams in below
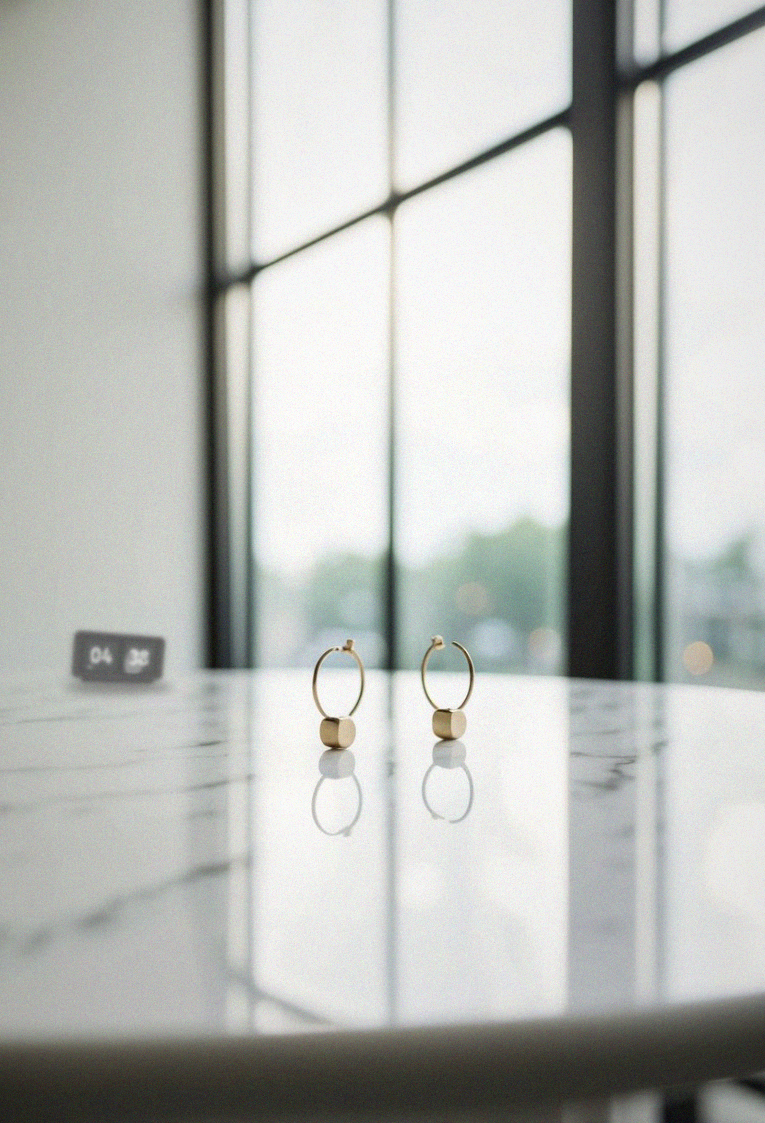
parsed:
4,38
